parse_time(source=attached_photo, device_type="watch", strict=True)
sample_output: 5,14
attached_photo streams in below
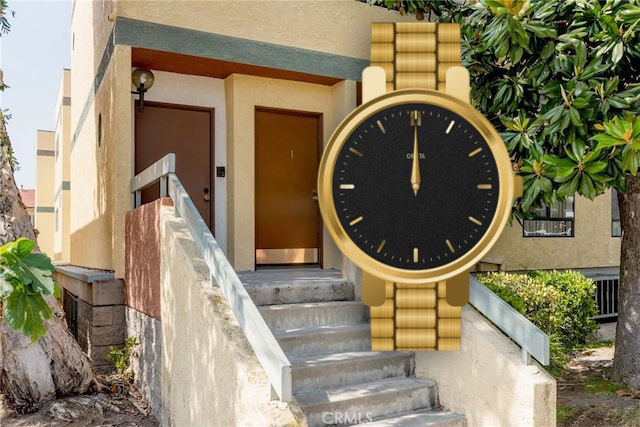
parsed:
12,00
